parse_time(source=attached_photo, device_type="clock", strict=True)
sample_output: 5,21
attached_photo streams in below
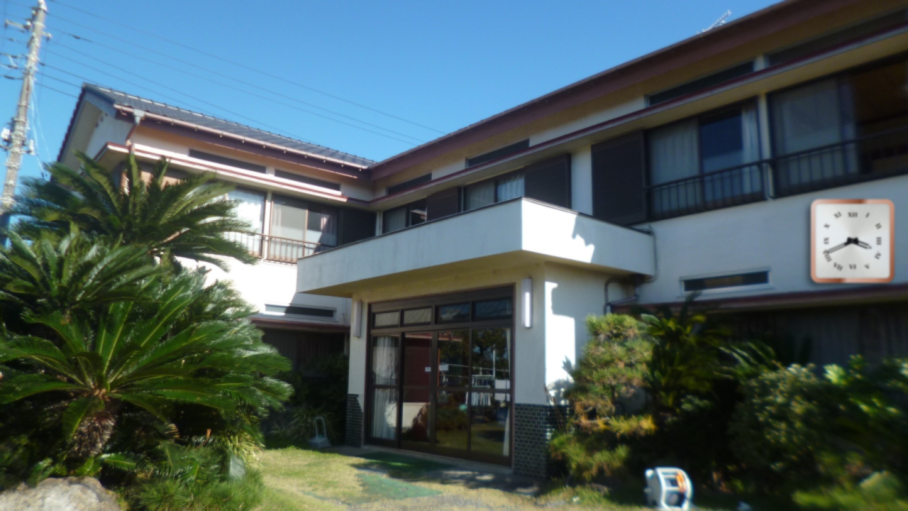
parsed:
3,41
